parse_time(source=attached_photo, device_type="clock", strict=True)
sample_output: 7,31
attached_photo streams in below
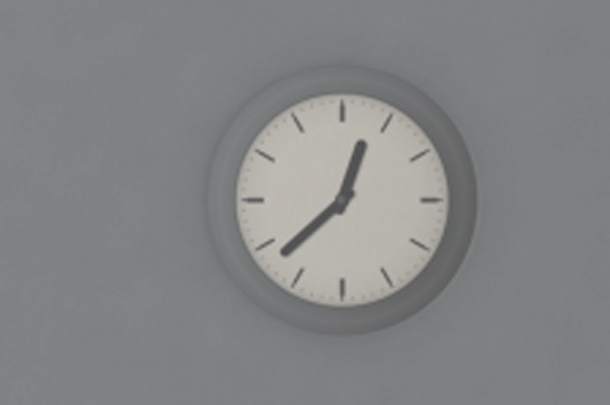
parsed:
12,38
